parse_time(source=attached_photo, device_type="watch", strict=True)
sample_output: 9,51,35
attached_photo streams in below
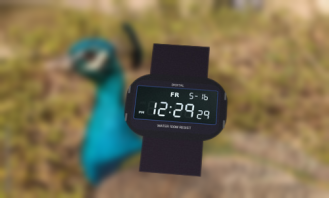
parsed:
12,29,29
